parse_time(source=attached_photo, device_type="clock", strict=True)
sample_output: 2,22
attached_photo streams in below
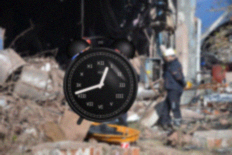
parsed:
12,42
